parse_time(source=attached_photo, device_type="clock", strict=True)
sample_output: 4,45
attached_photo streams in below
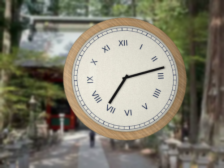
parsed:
7,13
